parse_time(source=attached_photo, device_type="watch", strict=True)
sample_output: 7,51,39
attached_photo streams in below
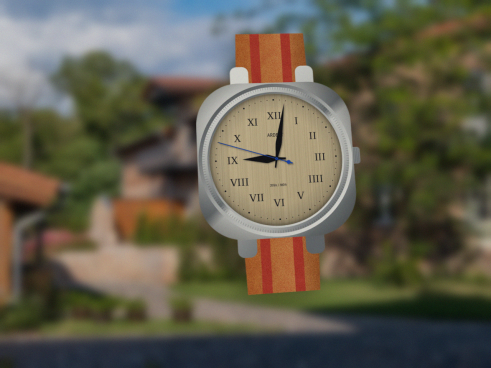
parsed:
9,01,48
